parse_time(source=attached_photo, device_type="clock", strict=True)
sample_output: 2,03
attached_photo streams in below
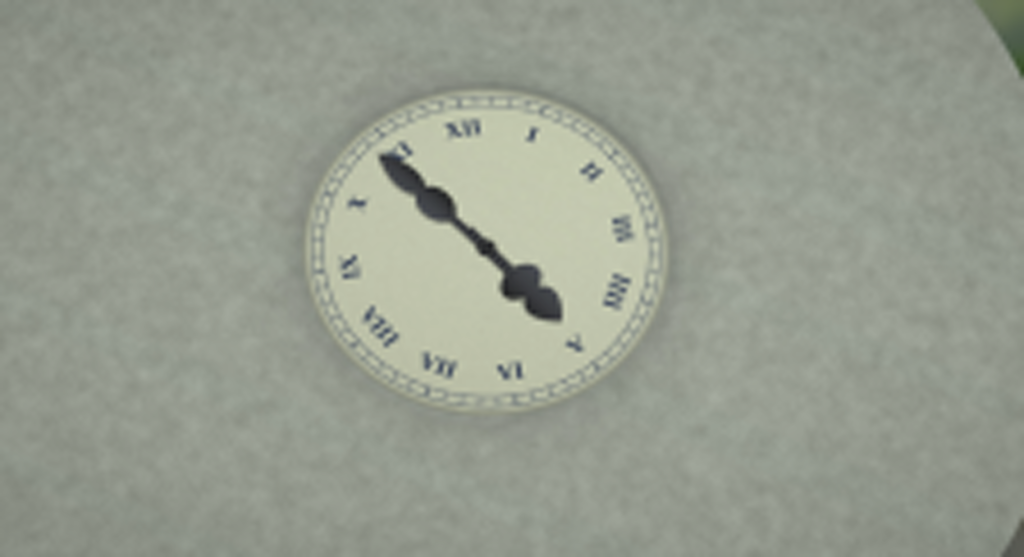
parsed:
4,54
